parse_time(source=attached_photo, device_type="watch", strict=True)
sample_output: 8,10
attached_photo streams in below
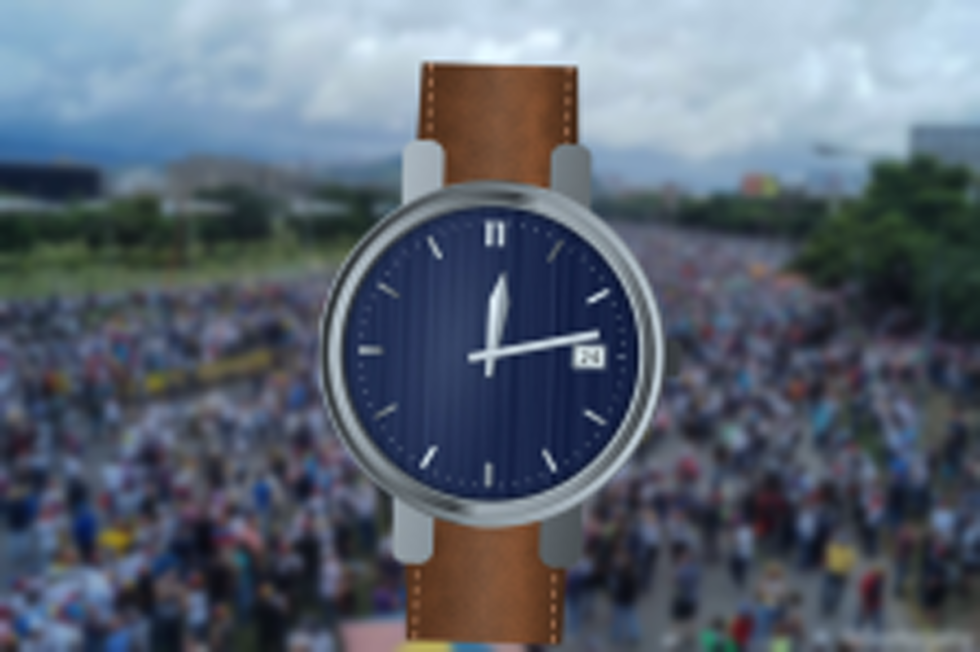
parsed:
12,13
